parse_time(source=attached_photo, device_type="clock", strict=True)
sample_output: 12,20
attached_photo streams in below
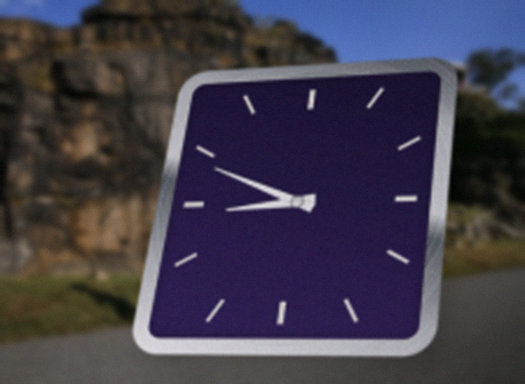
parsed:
8,49
